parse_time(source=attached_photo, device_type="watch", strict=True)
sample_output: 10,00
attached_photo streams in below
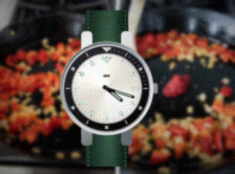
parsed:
4,18
